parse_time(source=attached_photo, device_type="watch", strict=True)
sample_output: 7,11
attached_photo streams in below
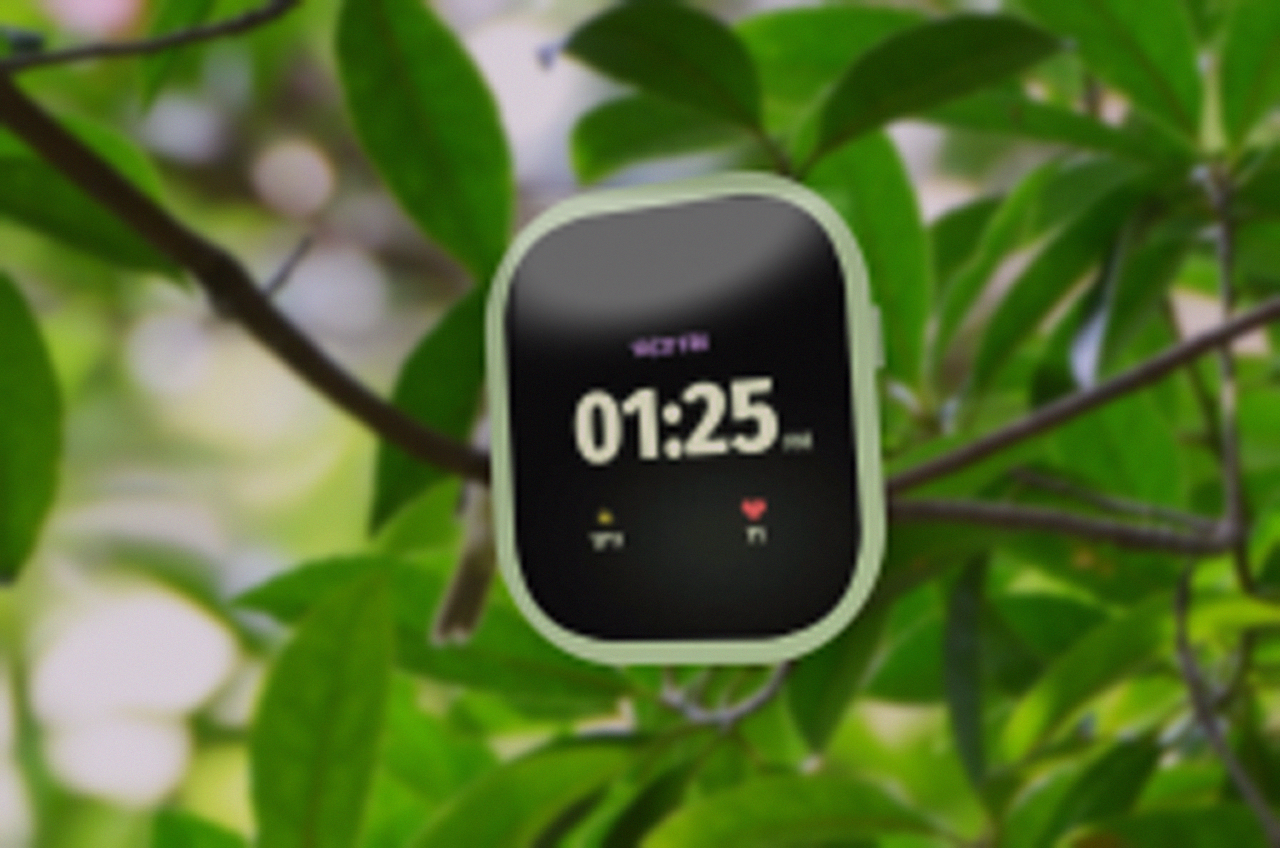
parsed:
1,25
